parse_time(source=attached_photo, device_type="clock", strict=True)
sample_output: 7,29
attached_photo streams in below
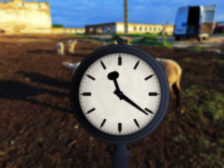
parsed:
11,21
